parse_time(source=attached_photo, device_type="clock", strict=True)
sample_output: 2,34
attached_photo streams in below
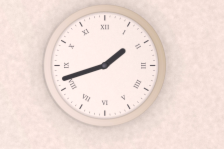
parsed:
1,42
